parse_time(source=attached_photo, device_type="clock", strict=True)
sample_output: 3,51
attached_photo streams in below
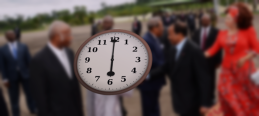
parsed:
6,00
